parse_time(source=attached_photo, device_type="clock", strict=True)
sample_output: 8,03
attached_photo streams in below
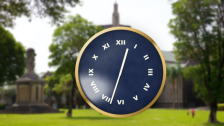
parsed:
12,33
